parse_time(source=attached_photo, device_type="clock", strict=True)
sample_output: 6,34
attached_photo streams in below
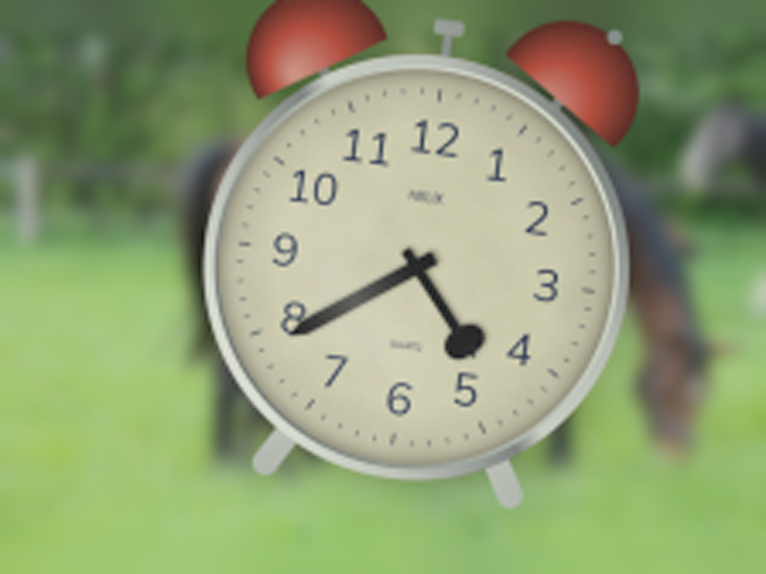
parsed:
4,39
